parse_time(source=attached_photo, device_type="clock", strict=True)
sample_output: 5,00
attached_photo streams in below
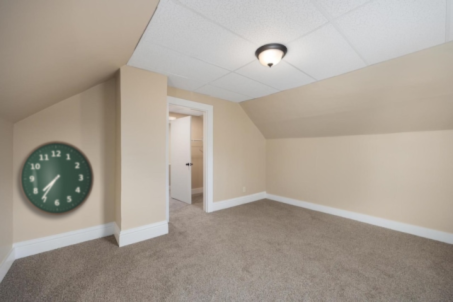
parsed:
7,36
